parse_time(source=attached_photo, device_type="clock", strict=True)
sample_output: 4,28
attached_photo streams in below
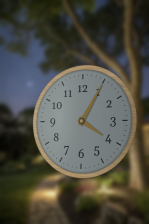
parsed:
4,05
